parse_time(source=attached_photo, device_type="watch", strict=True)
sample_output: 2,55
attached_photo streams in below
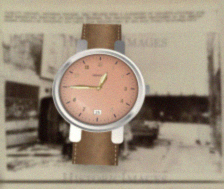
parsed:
12,45
